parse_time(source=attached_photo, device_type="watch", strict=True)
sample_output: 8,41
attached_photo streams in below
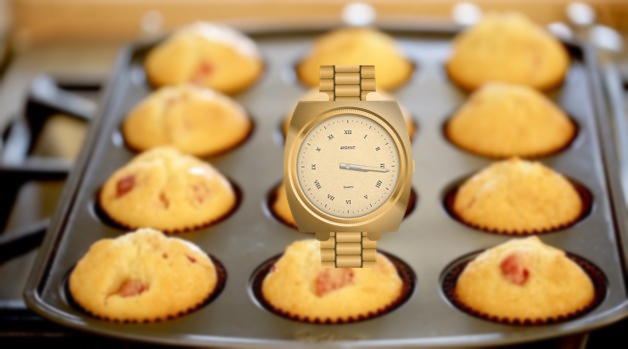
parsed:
3,16
